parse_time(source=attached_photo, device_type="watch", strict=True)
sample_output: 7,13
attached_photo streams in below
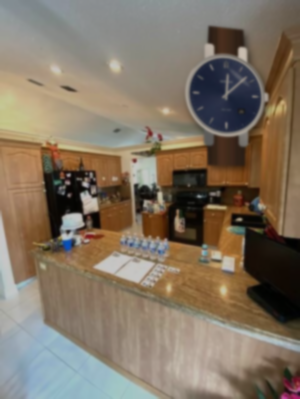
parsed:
12,08
